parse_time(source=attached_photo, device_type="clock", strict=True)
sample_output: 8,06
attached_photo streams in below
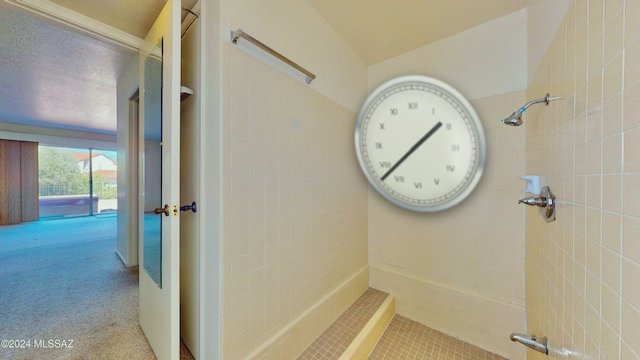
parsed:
1,38
